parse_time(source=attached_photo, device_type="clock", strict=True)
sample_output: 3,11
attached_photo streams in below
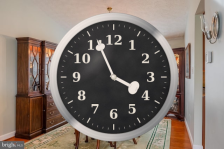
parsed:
3,56
